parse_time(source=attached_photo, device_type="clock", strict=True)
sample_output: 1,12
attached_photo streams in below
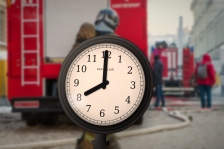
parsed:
8,00
